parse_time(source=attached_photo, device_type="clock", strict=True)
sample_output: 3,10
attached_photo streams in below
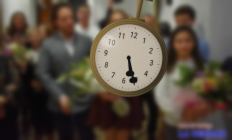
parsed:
5,26
